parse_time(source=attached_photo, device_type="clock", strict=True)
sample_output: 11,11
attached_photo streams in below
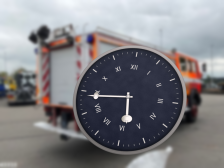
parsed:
5,44
